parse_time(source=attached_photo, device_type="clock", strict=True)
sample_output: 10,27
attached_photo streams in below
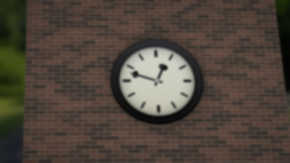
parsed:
12,48
